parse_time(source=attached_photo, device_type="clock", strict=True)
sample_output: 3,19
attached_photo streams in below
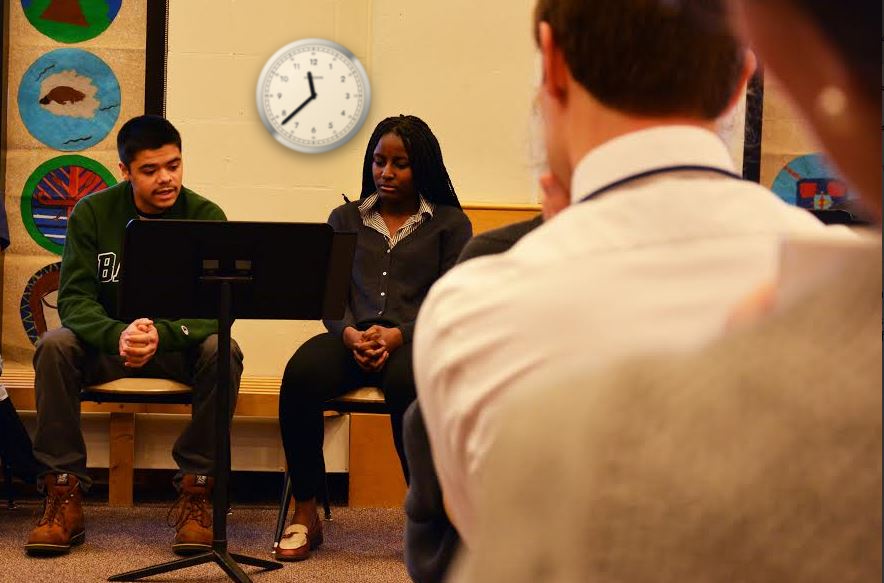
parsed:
11,38
